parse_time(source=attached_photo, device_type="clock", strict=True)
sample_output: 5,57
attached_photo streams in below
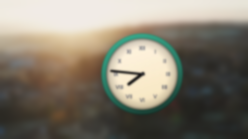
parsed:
7,46
